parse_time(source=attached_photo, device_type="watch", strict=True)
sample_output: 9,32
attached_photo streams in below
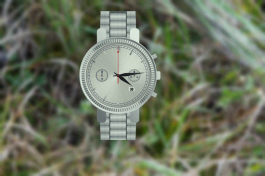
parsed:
4,14
